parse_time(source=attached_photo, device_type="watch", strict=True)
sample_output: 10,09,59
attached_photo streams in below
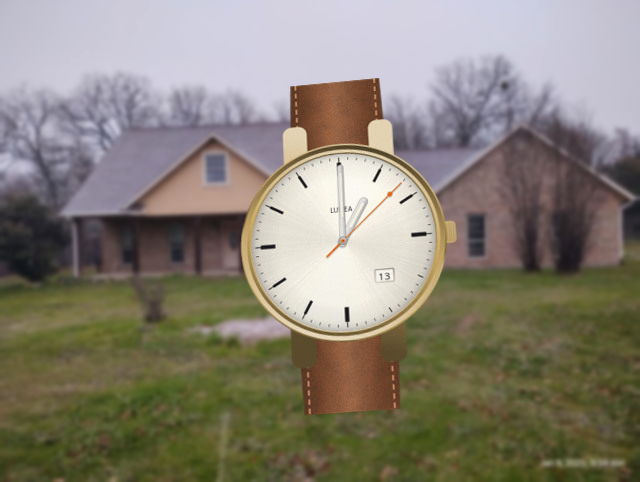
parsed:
1,00,08
